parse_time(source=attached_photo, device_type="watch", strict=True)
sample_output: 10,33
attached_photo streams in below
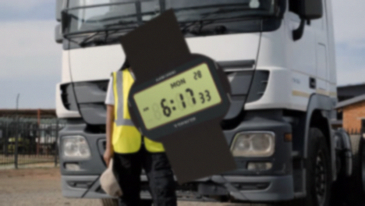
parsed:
6,17
